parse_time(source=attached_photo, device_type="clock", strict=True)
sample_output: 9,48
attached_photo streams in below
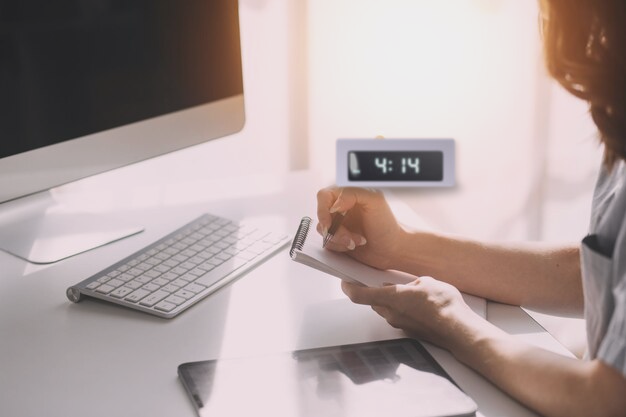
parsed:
4,14
